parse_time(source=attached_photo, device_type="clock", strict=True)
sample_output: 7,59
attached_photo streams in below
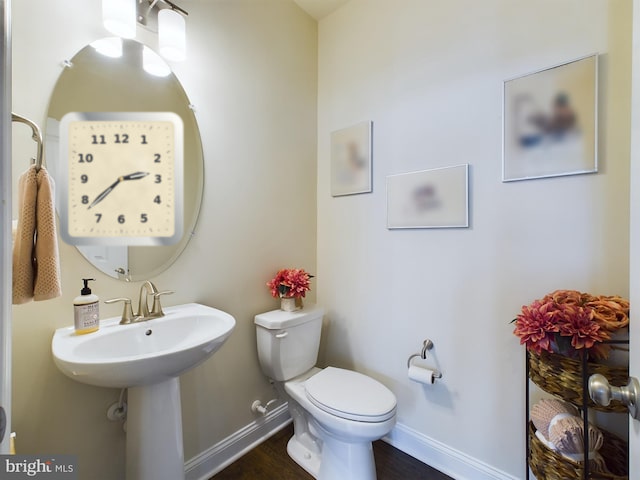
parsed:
2,38
